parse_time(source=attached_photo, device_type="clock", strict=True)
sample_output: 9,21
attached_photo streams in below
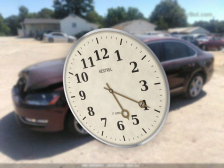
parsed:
5,20
